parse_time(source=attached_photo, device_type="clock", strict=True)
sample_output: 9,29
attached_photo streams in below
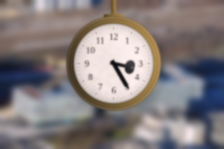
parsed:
3,25
